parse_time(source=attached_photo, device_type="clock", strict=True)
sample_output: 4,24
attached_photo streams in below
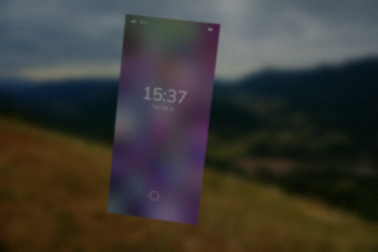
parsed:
15,37
